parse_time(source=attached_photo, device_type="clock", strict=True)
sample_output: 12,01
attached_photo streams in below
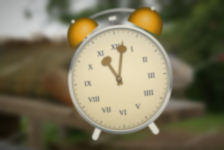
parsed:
11,02
